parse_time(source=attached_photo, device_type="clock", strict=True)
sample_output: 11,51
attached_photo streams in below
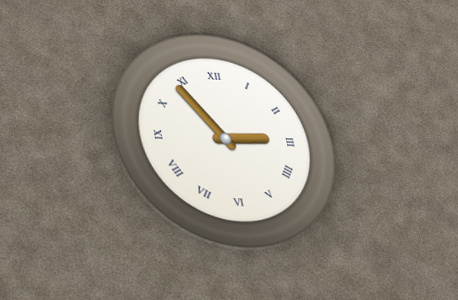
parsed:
2,54
